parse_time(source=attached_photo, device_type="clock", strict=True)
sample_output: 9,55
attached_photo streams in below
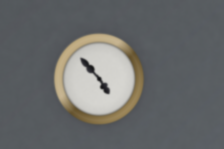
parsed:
4,53
